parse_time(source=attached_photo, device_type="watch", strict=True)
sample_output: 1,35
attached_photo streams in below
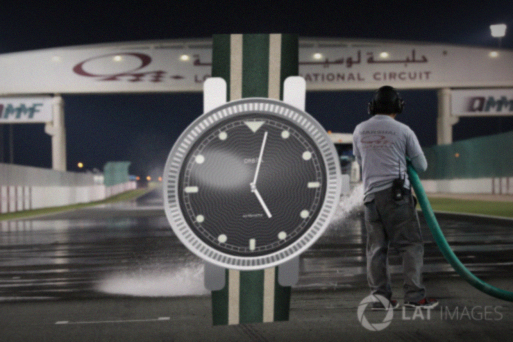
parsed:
5,02
